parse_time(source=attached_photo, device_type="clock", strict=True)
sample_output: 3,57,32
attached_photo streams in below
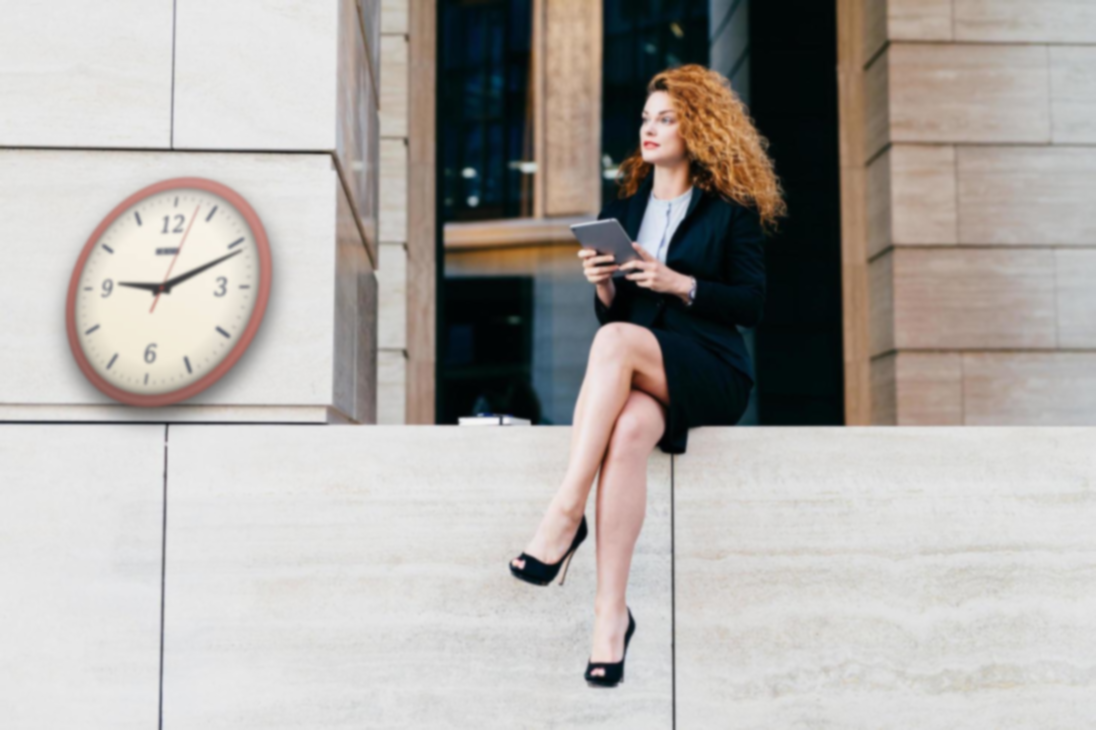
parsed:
9,11,03
